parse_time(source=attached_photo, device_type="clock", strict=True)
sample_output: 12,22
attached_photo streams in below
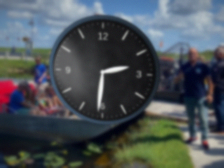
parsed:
2,31
